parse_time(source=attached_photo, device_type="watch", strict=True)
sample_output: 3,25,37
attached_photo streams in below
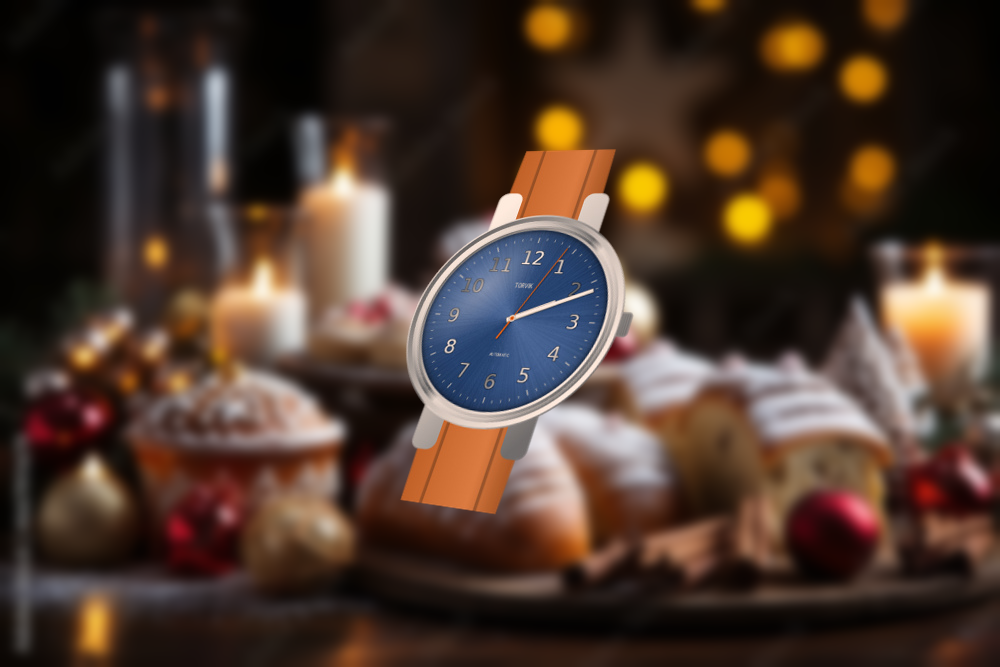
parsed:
2,11,04
